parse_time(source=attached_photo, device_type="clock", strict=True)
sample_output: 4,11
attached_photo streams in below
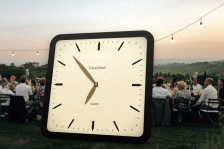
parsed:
6,53
